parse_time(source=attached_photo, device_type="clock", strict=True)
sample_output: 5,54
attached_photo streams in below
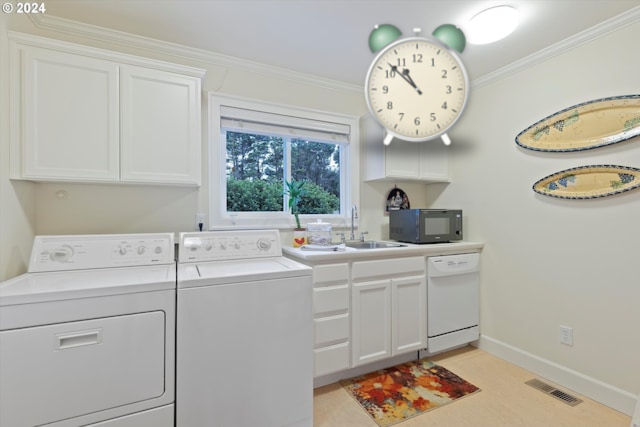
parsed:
10,52
